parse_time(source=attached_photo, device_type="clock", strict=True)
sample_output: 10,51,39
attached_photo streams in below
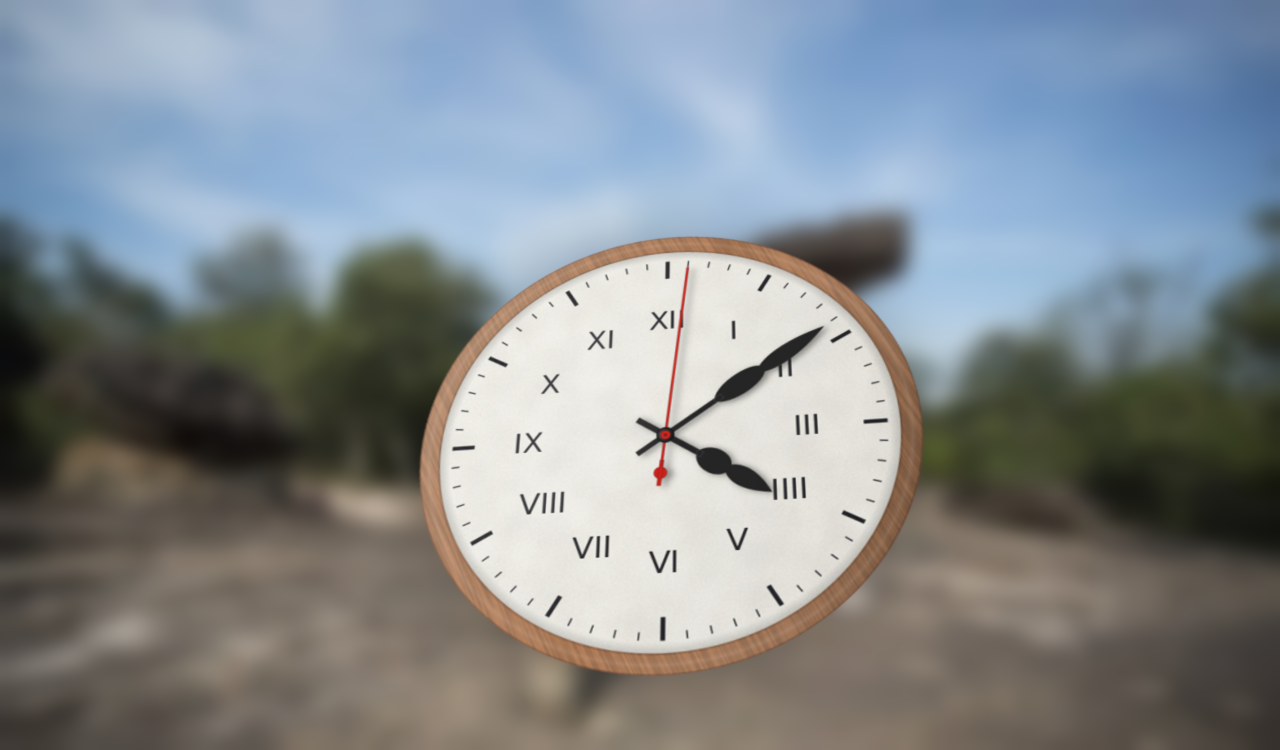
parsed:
4,09,01
